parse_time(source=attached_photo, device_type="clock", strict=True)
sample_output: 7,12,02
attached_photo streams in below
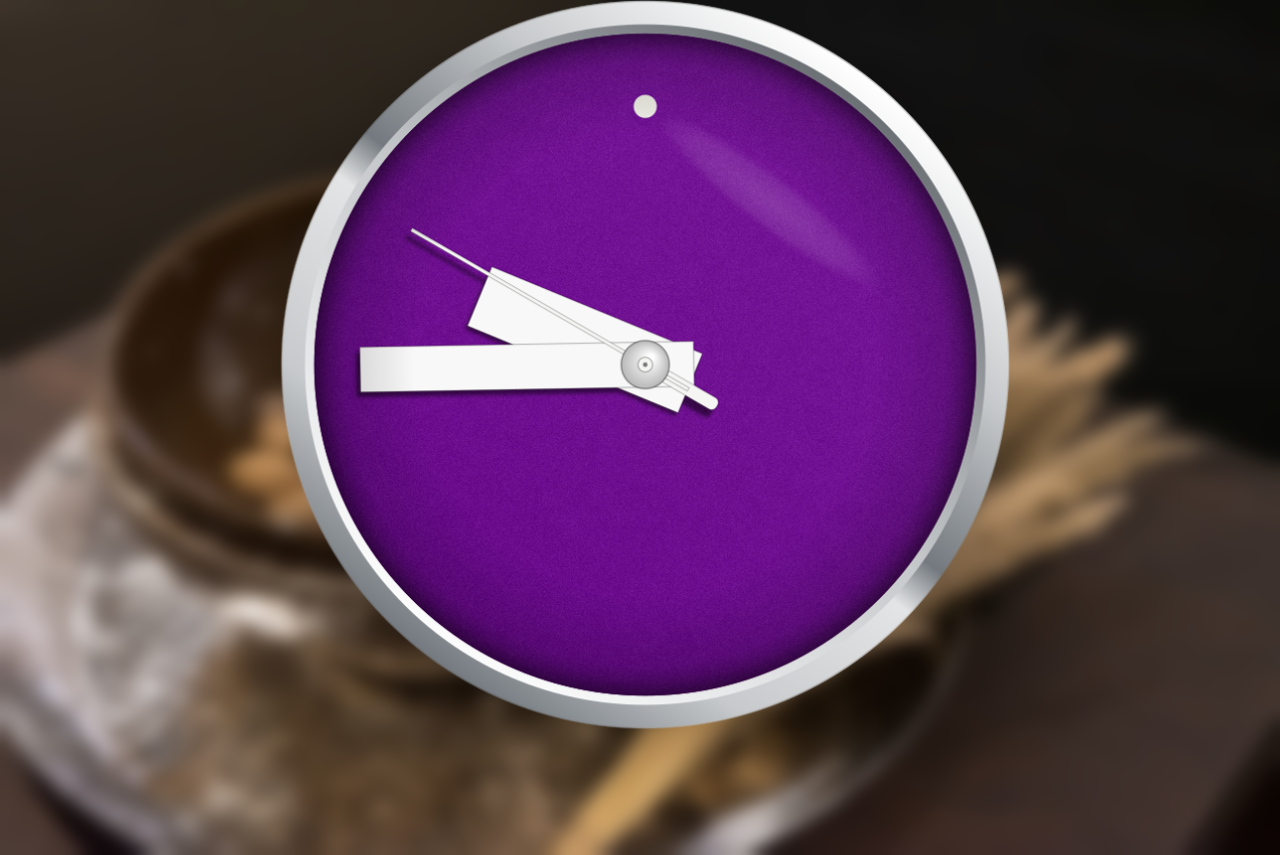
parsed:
9,44,50
